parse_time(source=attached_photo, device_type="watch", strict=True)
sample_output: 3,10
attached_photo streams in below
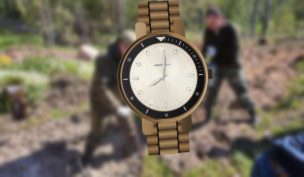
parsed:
8,01
